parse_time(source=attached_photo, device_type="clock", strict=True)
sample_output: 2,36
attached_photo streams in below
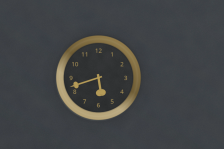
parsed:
5,42
